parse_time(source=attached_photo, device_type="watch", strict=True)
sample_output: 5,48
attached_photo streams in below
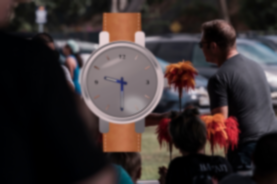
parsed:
9,30
